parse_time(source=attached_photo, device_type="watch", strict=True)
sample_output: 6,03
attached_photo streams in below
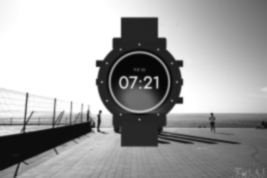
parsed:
7,21
